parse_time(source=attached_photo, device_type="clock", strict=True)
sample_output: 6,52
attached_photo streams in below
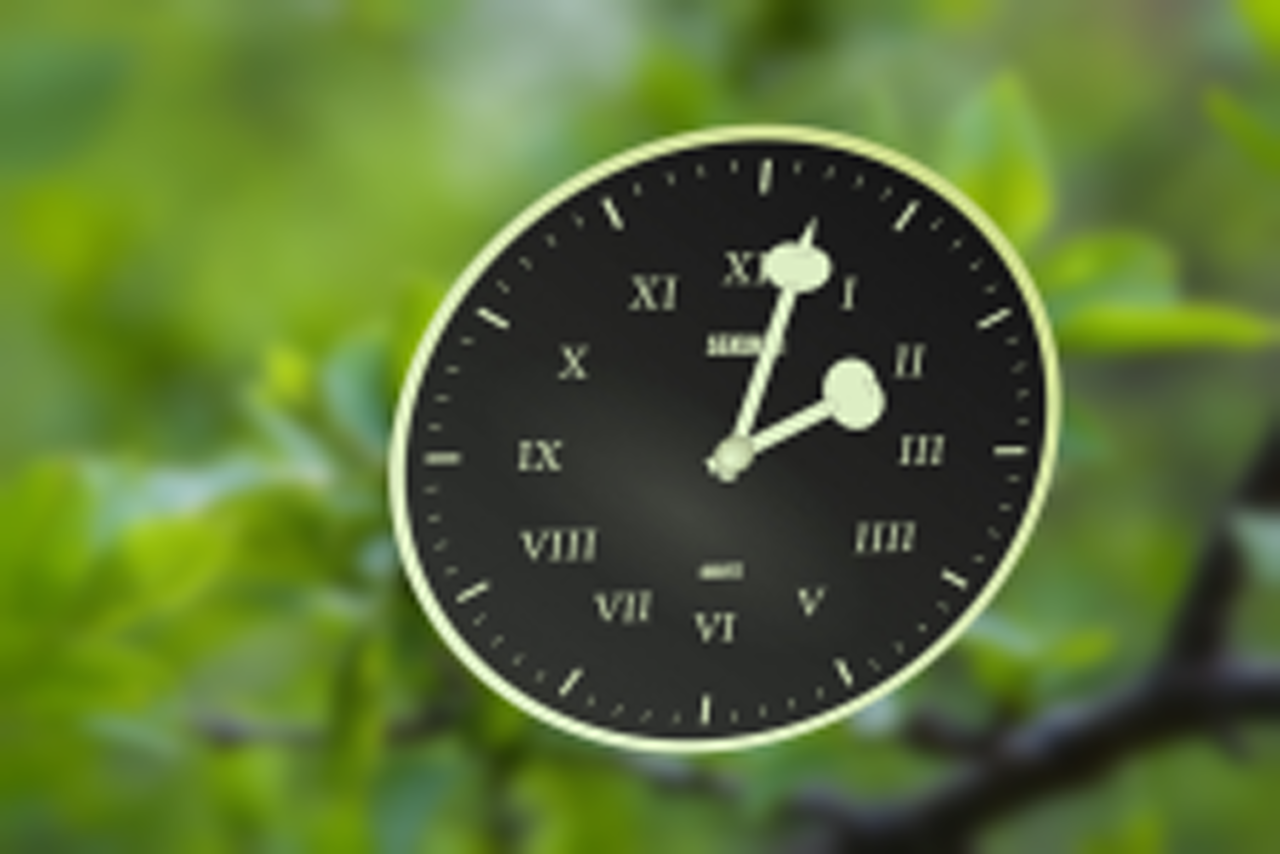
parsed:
2,02
